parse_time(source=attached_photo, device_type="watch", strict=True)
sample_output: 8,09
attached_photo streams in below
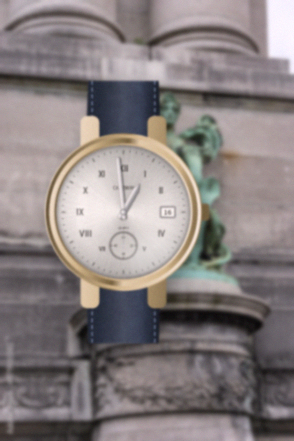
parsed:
12,59
